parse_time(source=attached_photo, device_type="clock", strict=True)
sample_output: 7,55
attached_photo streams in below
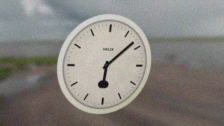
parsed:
6,08
